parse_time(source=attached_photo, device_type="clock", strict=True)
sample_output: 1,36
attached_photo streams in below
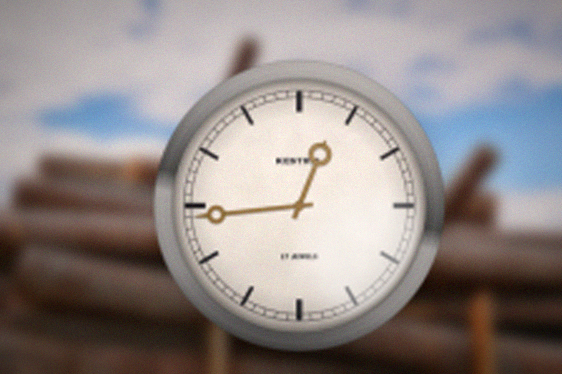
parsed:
12,44
